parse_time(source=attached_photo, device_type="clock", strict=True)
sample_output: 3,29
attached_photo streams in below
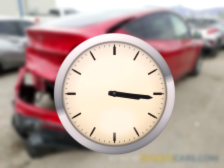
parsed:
3,16
